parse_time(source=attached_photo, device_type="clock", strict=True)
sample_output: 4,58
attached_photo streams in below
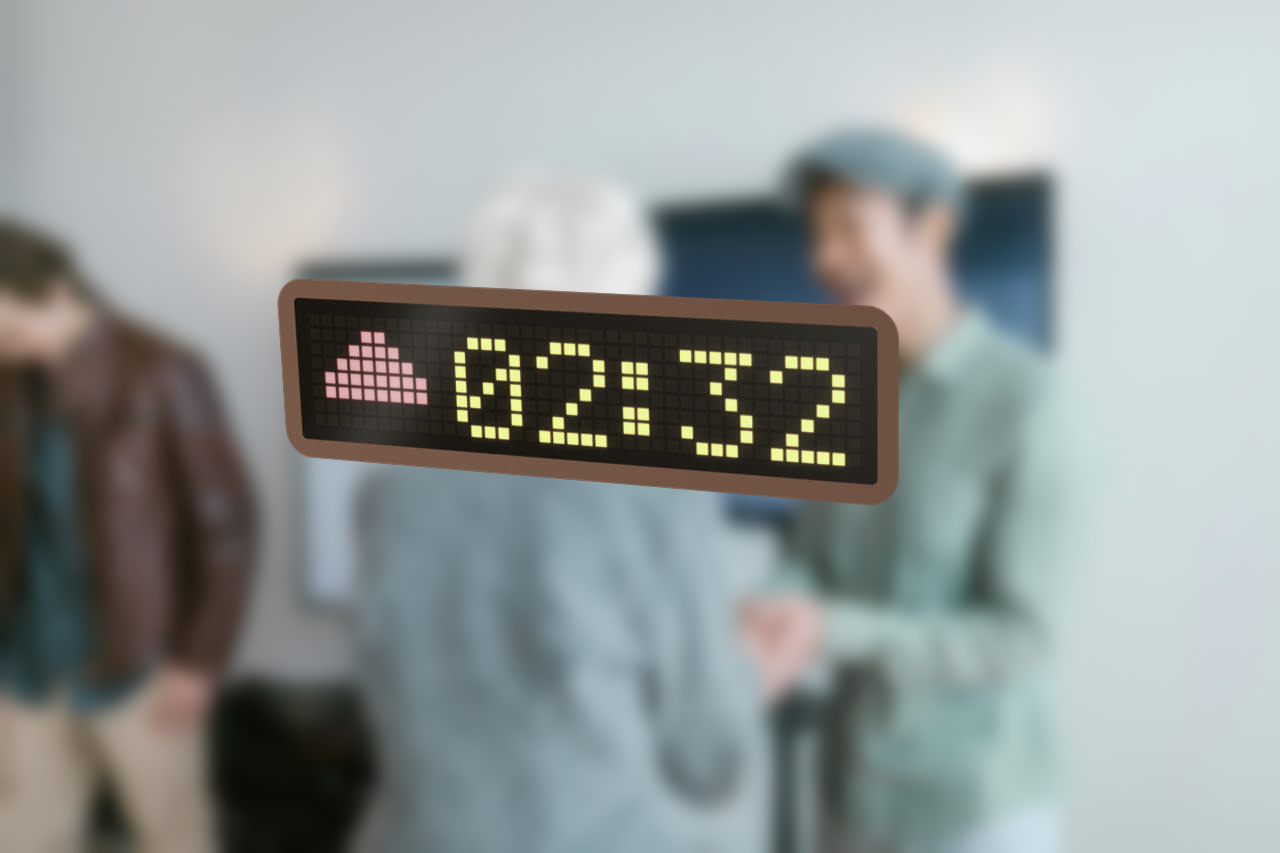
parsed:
2,32
